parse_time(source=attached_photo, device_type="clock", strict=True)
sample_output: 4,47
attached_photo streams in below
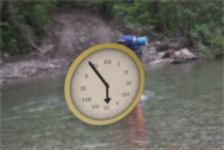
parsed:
5,54
